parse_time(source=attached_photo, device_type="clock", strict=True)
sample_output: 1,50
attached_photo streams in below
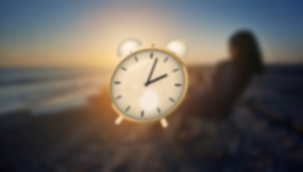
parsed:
2,02
